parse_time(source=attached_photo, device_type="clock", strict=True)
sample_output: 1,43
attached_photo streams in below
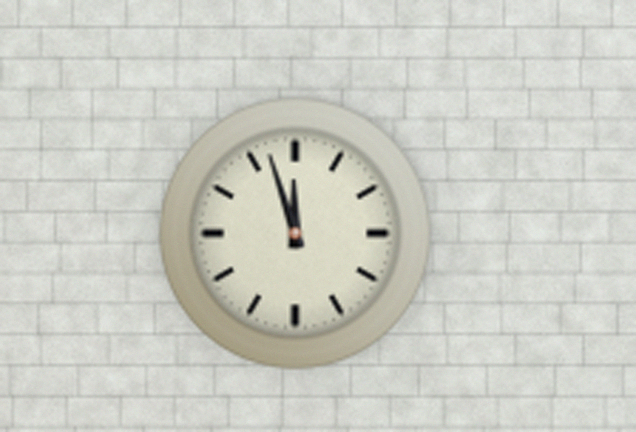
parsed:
11,57
